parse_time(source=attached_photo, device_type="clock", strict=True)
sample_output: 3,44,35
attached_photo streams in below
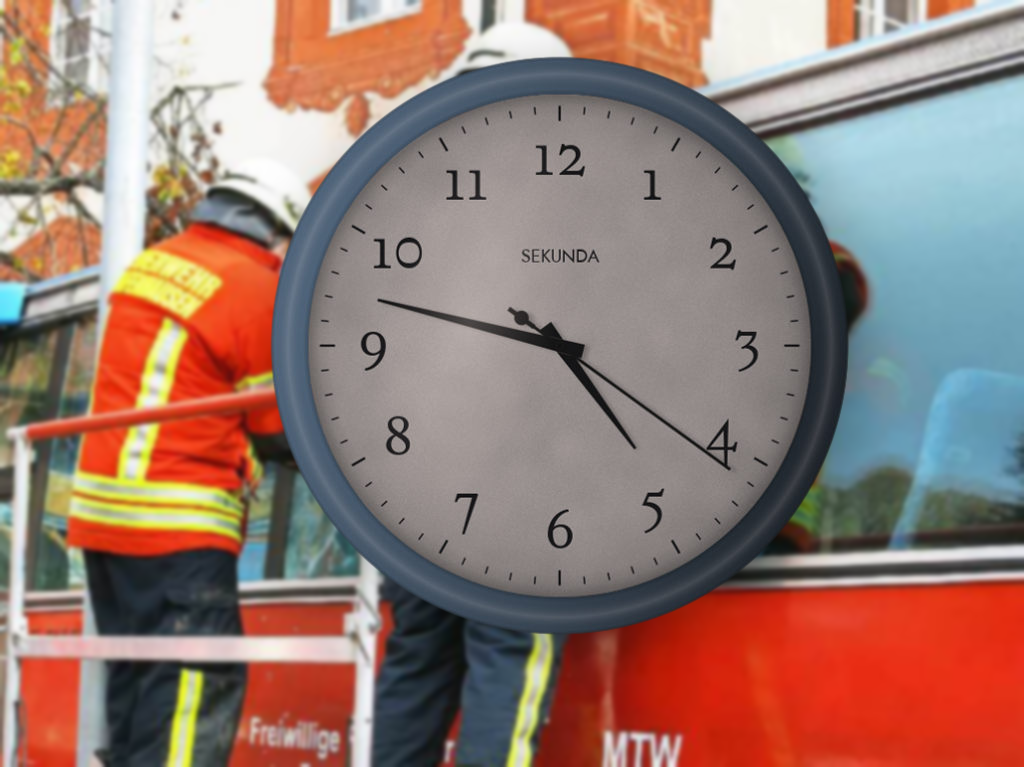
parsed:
4,47,21
